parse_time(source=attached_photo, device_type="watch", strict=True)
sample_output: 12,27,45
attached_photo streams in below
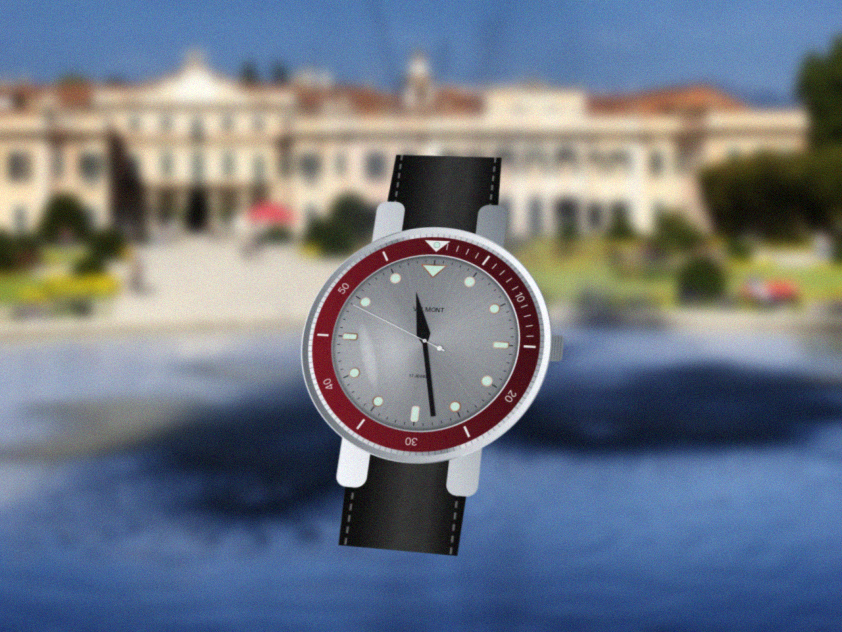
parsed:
11,27,49
